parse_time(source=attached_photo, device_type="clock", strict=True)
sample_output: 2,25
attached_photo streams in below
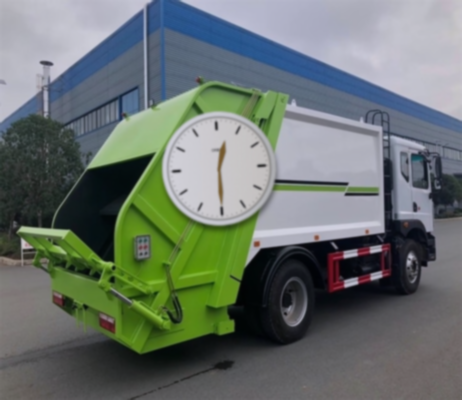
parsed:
12,30
